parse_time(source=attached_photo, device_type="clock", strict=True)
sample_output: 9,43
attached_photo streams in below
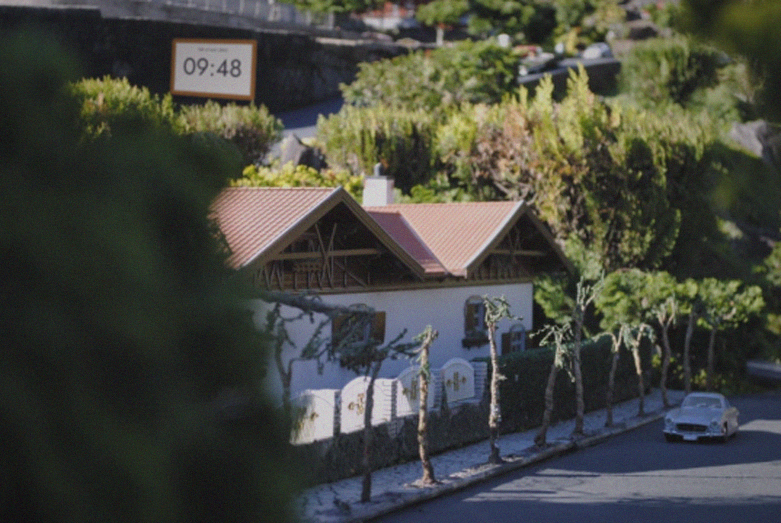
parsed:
9,48
